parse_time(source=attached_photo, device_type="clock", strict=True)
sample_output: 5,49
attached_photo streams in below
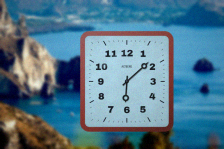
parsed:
6,08
